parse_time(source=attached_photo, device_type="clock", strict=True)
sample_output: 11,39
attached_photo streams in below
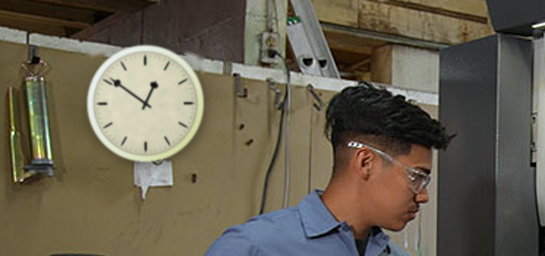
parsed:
12,51
